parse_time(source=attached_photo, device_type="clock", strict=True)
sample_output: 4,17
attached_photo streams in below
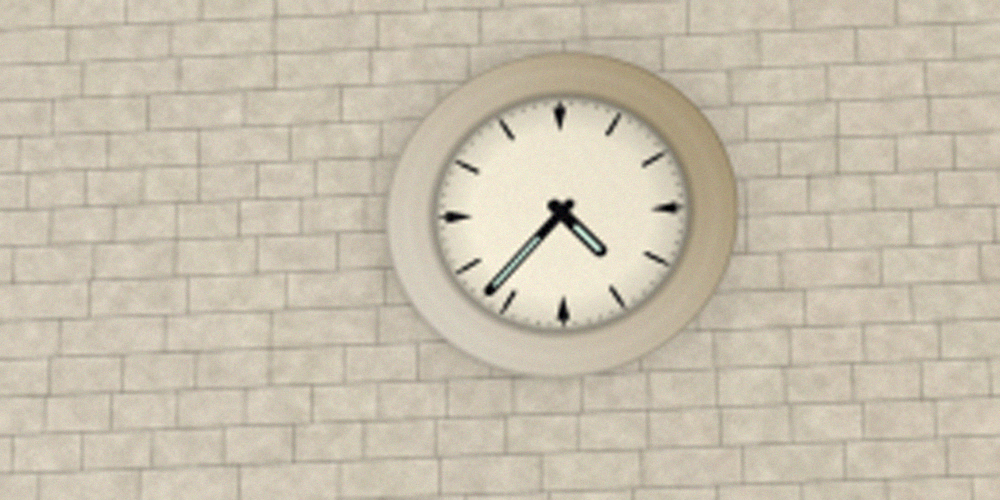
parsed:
4,37
